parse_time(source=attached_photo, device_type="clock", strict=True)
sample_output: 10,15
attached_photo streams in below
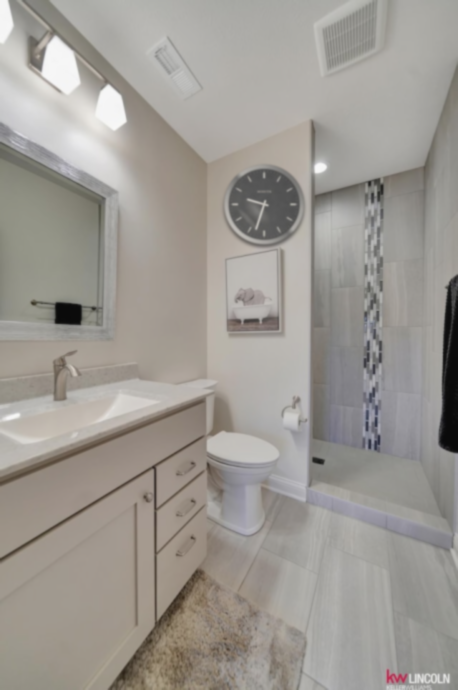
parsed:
9,33
